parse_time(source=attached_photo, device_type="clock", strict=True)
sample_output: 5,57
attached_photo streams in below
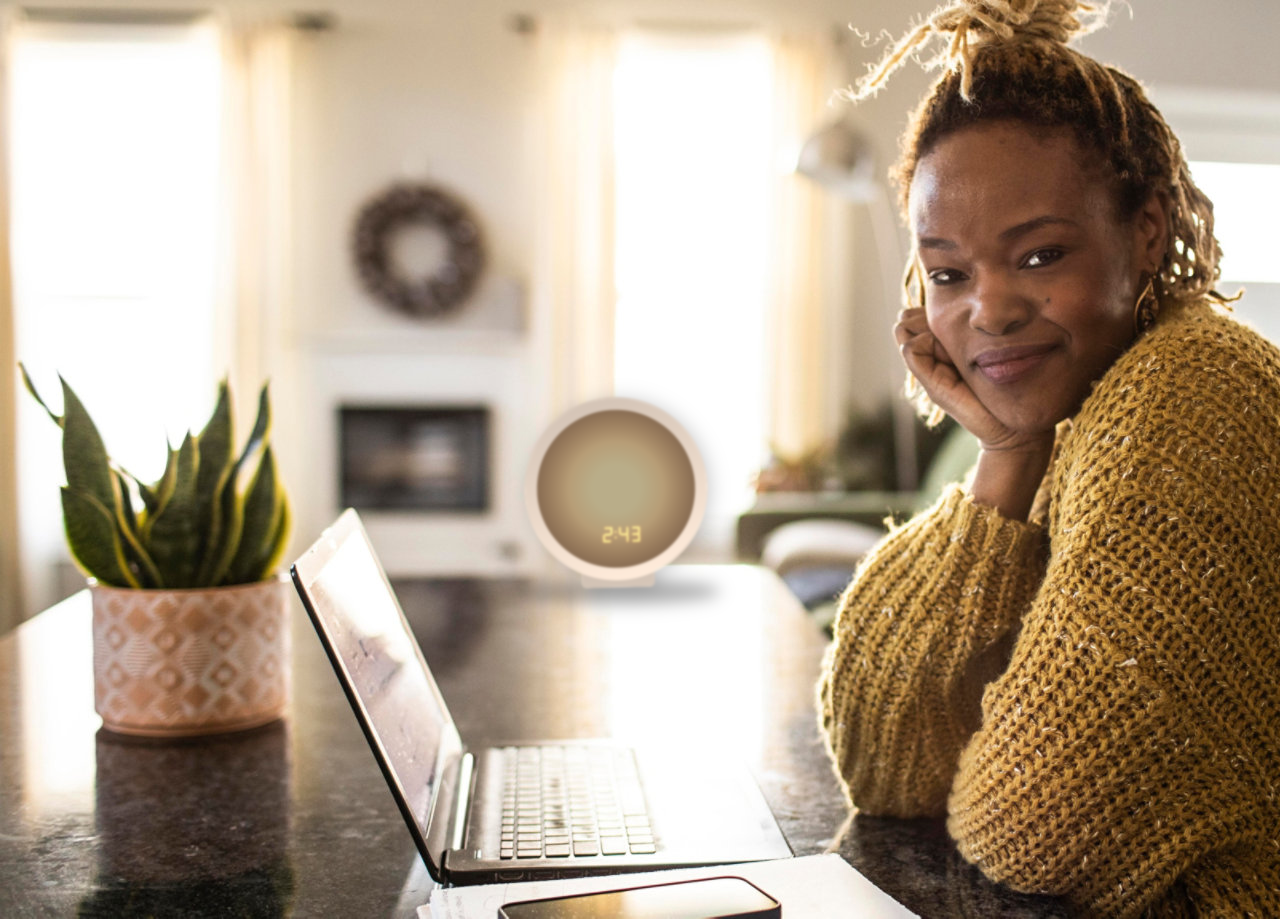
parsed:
2,43
